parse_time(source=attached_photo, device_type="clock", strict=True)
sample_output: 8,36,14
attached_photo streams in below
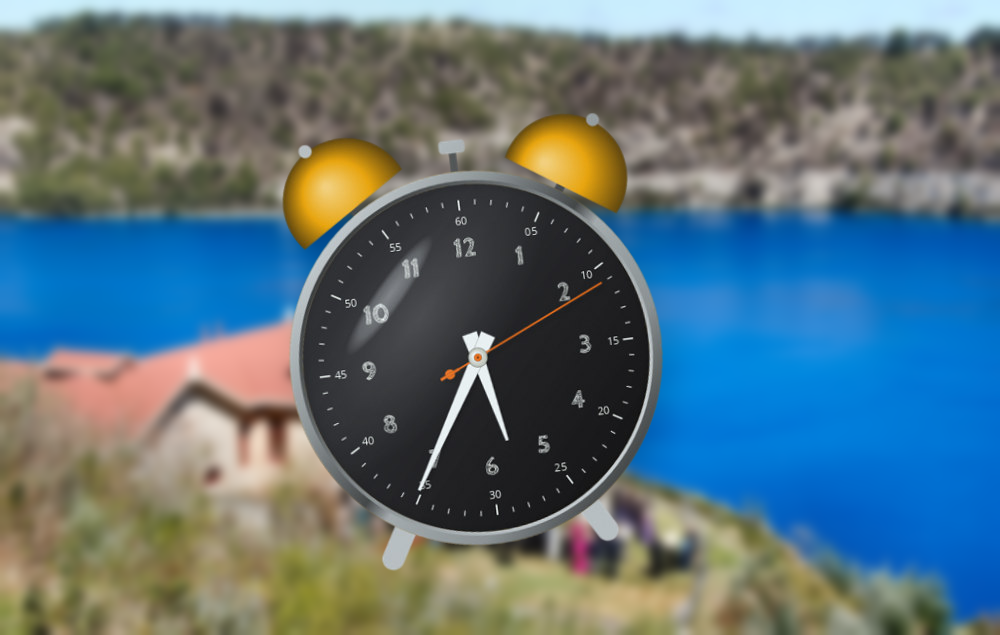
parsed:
5,35,11
